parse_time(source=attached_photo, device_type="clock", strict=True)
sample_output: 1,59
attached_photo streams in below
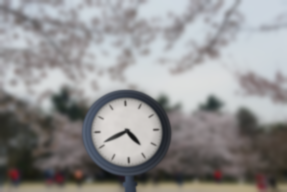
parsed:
4,41
